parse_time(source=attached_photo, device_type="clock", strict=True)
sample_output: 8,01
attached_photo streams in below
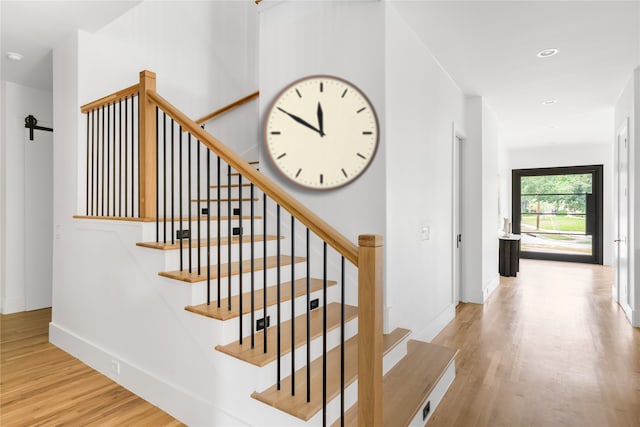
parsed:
11,50
